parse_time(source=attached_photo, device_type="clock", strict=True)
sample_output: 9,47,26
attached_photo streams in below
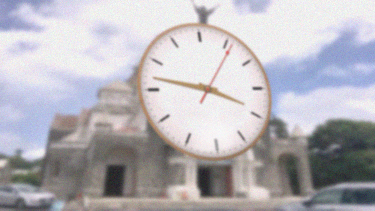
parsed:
3,47,06
